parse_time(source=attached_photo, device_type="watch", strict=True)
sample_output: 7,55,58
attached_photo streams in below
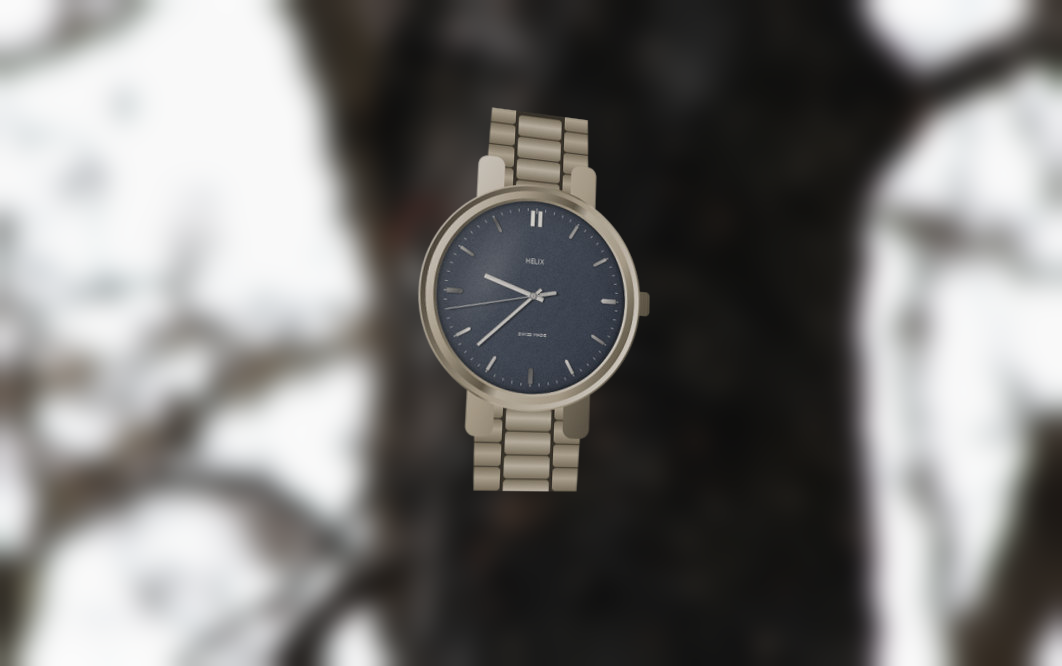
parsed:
9,37,43
